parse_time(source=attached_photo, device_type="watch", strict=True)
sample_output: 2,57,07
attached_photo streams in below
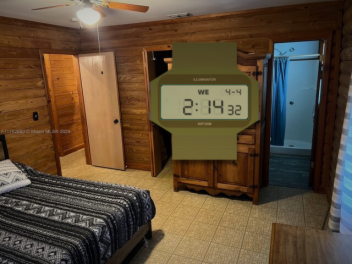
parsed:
2,14,32
